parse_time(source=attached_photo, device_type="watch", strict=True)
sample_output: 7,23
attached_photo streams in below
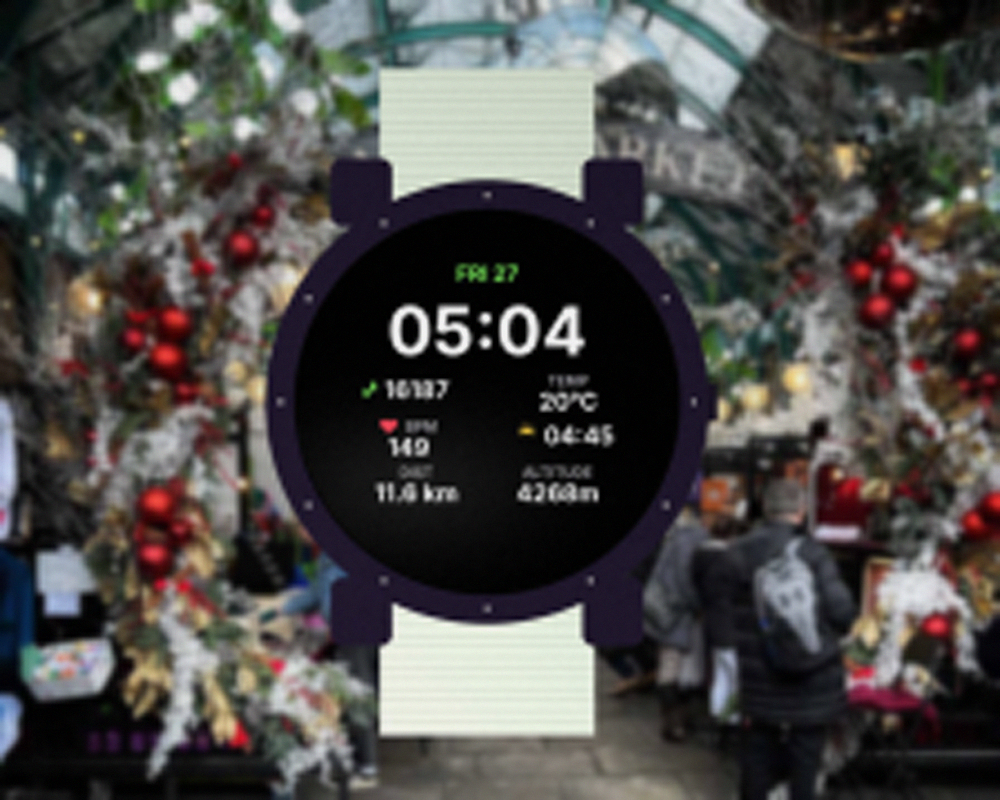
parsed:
5,04
